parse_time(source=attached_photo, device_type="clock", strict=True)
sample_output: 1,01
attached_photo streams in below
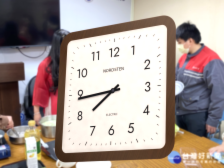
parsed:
7,44
